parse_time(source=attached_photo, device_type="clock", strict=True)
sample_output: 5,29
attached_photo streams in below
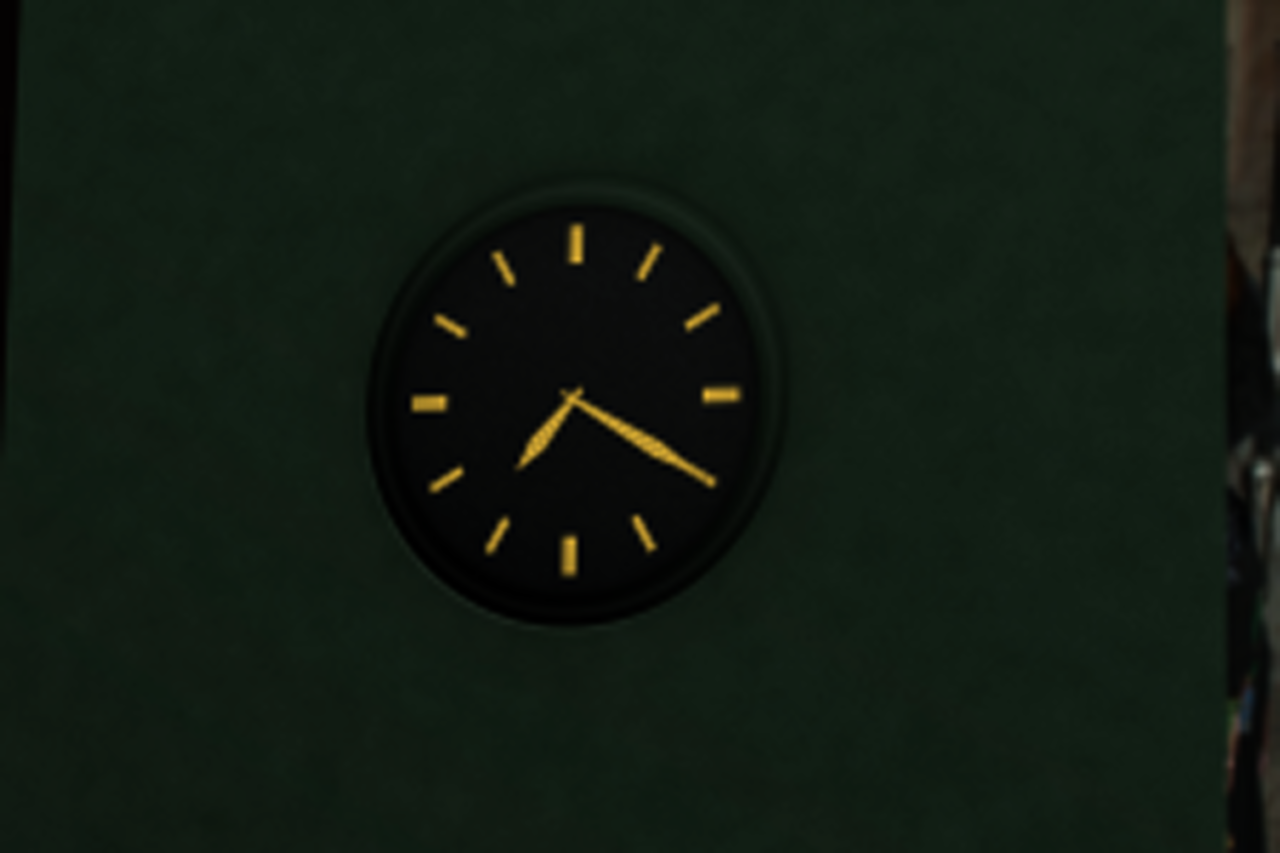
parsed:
7,20
